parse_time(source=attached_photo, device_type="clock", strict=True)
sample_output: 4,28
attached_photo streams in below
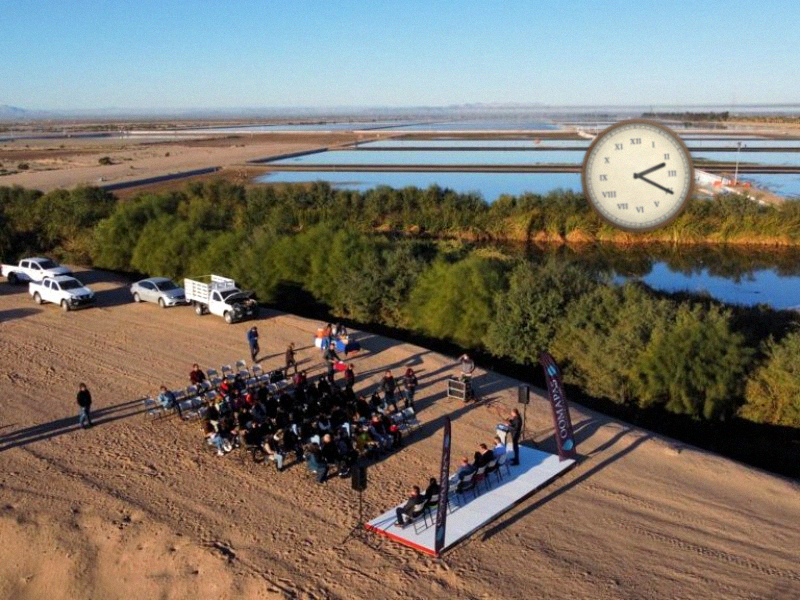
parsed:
2,20
